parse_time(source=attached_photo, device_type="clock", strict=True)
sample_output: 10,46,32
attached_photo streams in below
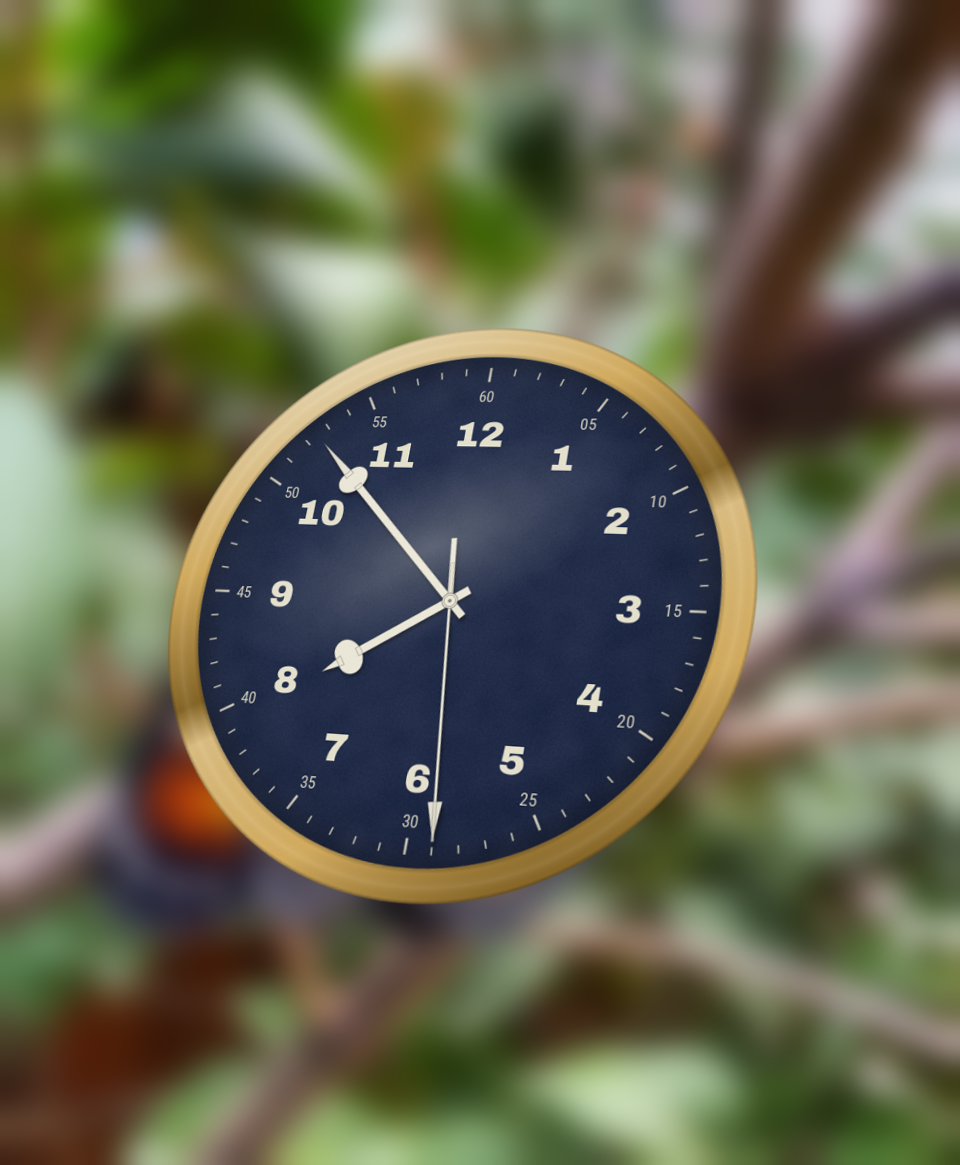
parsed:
7,52,29
